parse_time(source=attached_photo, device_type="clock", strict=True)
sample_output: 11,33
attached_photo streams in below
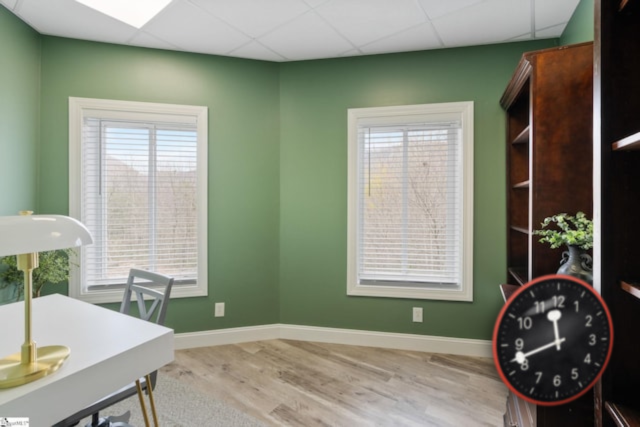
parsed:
11,42
